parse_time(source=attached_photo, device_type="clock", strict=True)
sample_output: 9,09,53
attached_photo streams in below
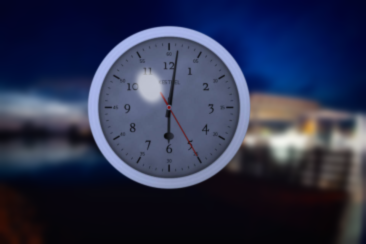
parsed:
6,01,25
